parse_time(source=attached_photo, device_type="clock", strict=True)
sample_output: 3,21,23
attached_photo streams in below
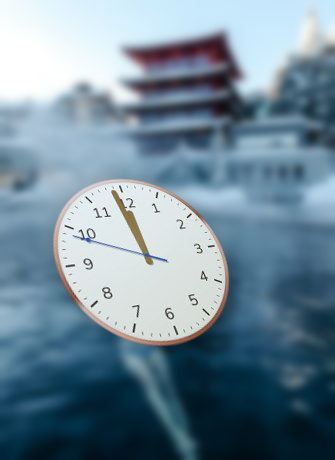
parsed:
11,58,49
